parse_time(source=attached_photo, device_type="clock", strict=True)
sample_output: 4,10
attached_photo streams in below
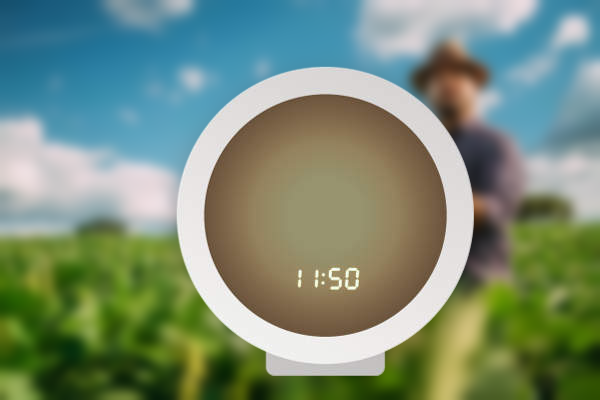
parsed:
11,50
